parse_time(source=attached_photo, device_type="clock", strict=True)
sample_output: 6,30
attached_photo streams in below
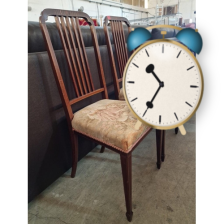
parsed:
10,35
